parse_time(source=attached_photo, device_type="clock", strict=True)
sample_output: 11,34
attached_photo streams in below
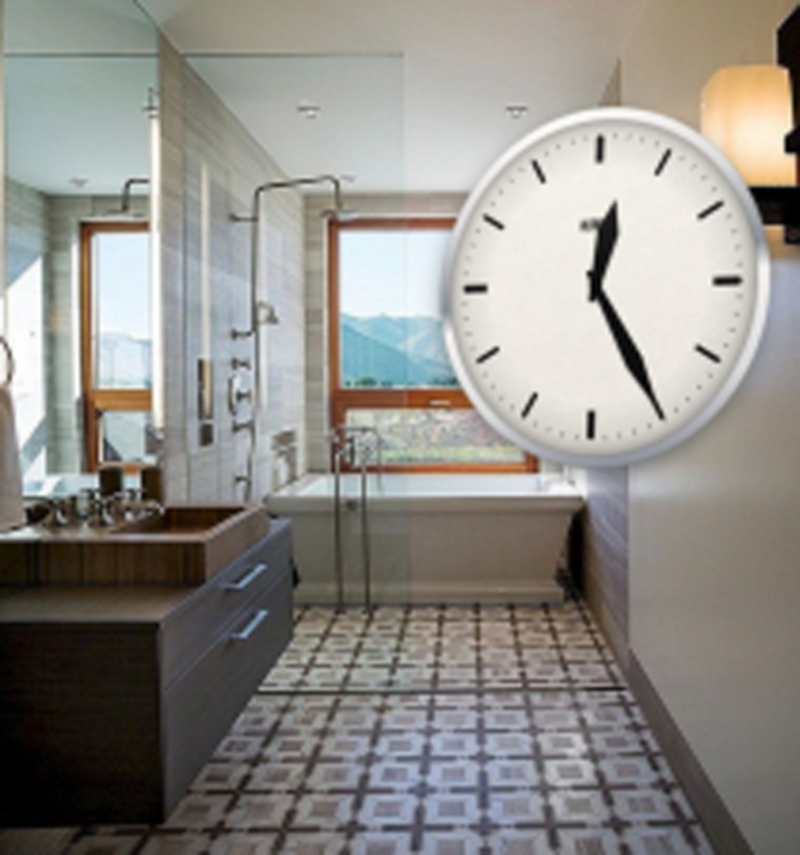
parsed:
12,25
